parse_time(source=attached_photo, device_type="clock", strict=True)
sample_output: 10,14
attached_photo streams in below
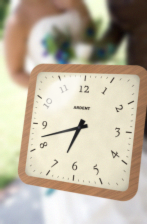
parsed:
6,42
